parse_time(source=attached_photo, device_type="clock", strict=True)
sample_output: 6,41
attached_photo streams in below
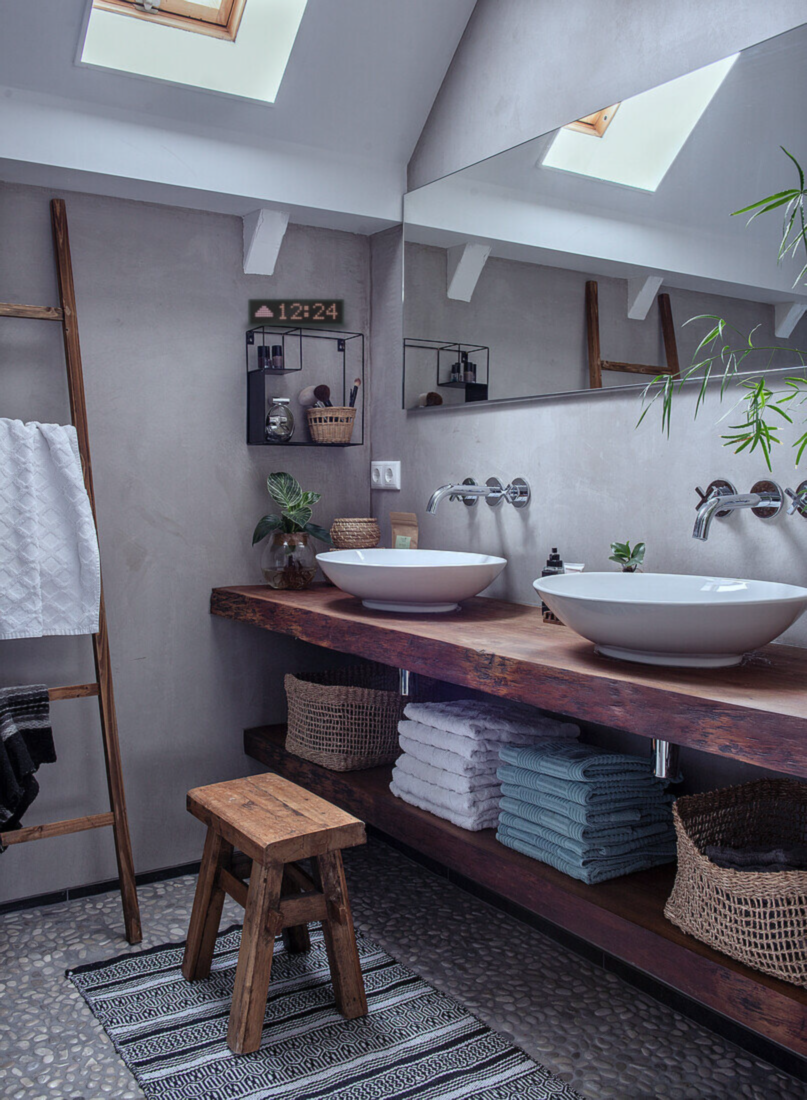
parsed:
12,24
